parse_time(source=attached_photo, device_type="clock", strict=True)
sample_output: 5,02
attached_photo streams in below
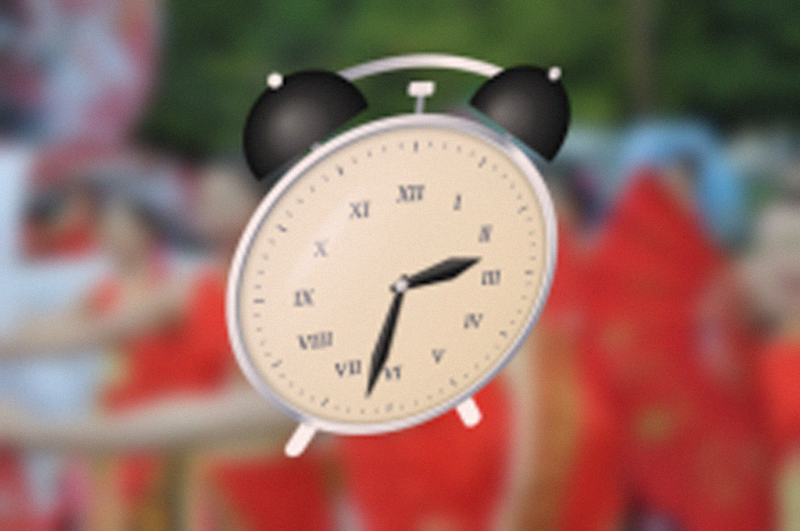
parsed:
2,32
